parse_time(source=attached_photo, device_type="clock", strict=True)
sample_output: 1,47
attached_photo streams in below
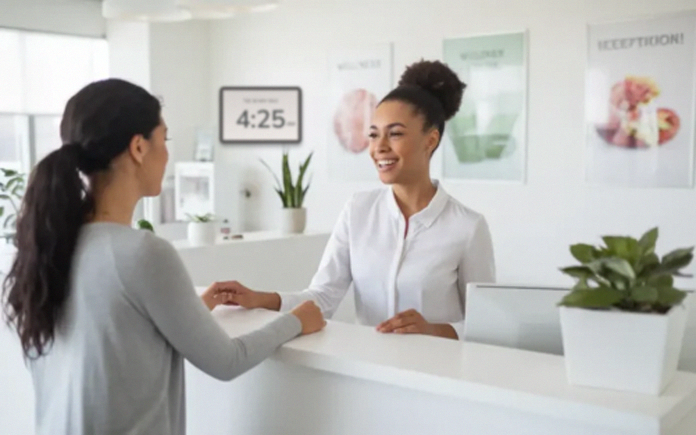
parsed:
4,25
